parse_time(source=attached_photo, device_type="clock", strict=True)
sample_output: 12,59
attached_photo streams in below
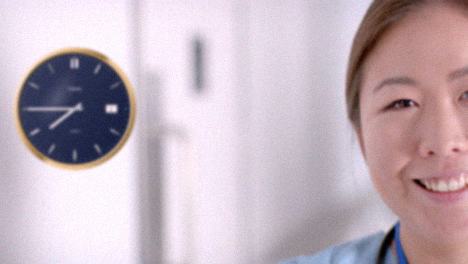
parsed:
7,45
